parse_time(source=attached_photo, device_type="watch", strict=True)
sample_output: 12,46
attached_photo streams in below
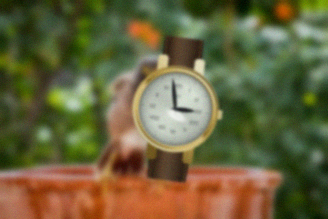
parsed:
2,58
